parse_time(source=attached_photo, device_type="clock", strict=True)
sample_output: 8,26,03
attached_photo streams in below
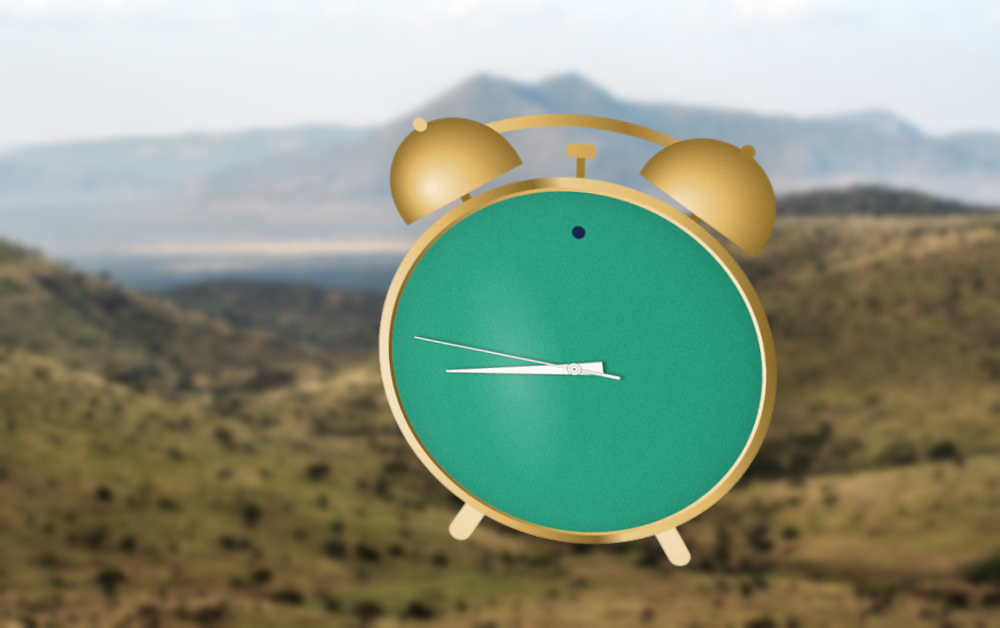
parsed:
8,43,46
